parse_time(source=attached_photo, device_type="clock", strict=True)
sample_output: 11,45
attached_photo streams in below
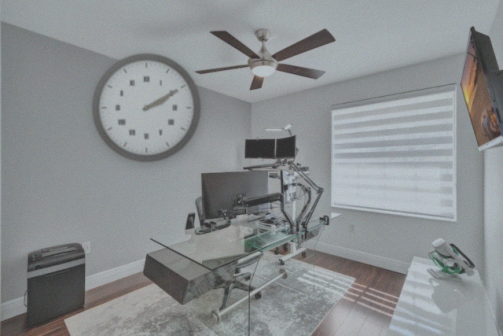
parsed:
2,10
